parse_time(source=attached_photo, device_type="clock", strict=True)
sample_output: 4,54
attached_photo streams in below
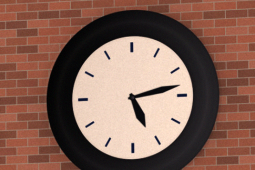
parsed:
5,13
